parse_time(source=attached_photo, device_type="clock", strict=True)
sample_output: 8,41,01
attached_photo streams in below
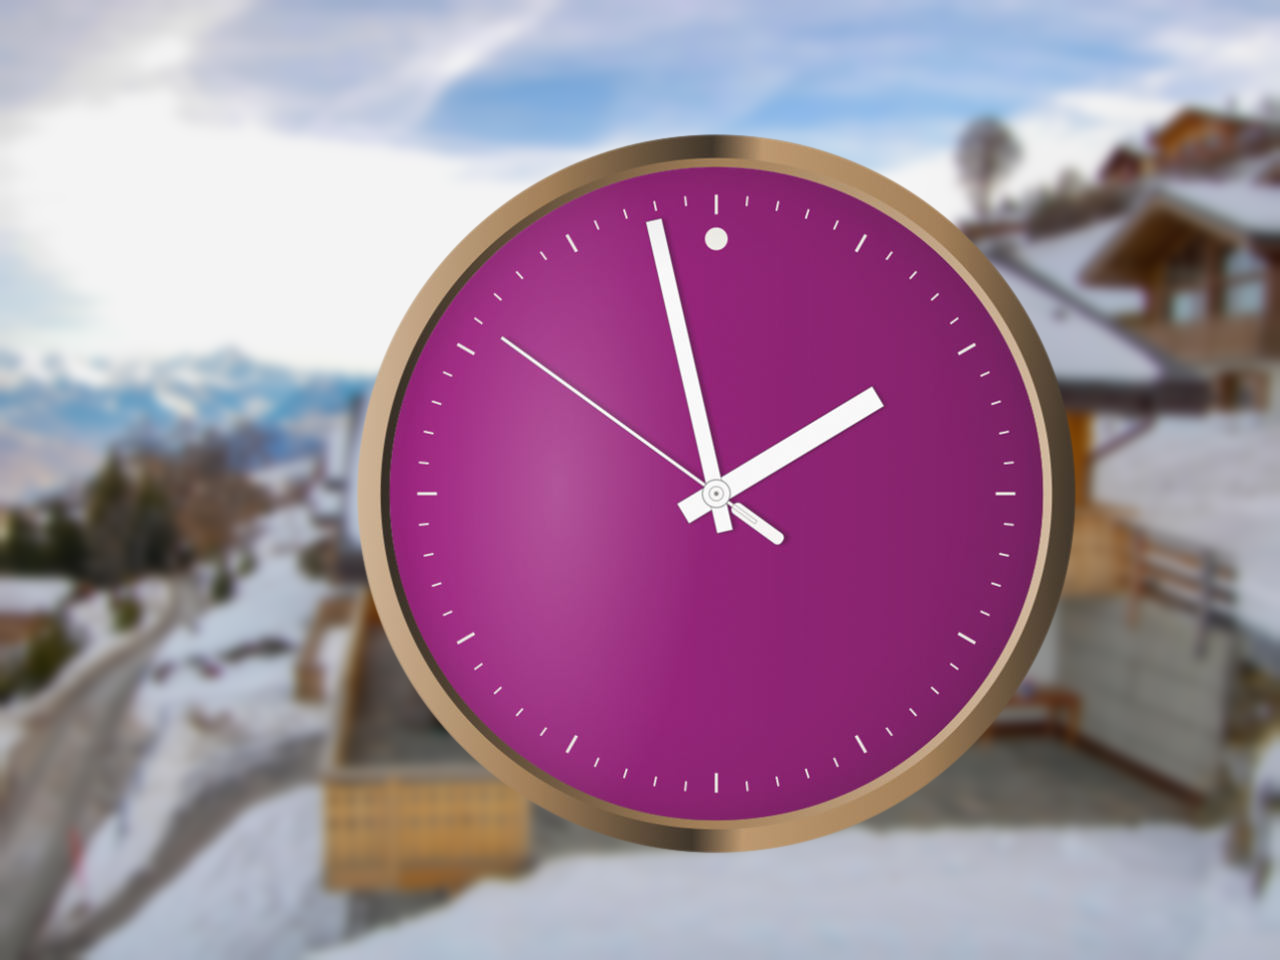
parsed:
1,57,51
